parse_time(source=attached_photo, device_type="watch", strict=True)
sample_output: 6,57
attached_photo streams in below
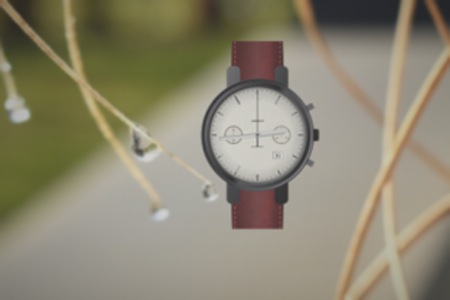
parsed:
2,44
